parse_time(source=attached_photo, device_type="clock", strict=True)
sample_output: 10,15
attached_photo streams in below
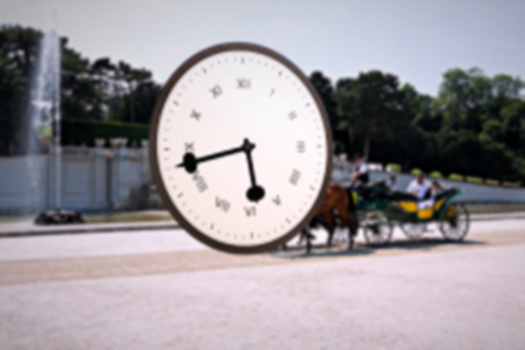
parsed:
5,43
